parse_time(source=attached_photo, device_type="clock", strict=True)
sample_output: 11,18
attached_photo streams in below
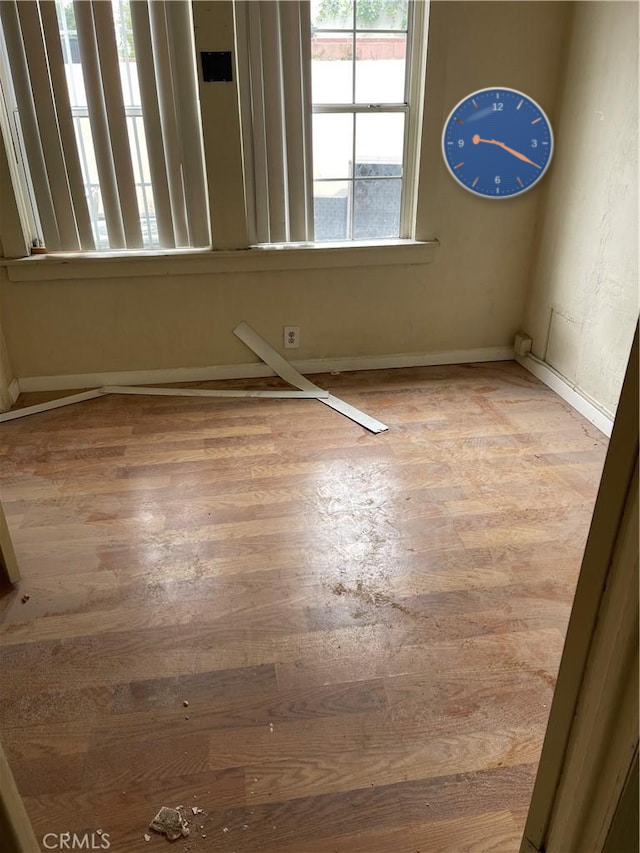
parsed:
9,20
